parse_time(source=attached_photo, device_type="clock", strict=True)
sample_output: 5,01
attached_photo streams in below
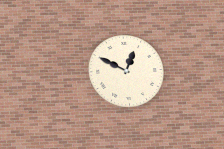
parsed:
12,50
